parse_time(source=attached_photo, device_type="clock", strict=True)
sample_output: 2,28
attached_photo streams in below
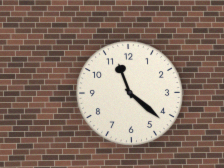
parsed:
11,22
